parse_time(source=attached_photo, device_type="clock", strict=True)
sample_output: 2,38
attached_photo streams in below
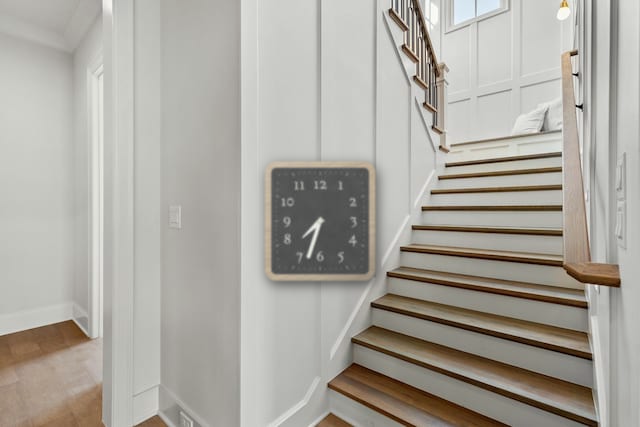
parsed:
7,33
